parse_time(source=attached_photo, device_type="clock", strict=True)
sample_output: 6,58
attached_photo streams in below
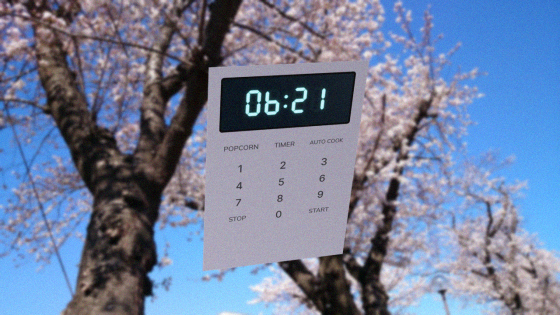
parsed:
6,21
